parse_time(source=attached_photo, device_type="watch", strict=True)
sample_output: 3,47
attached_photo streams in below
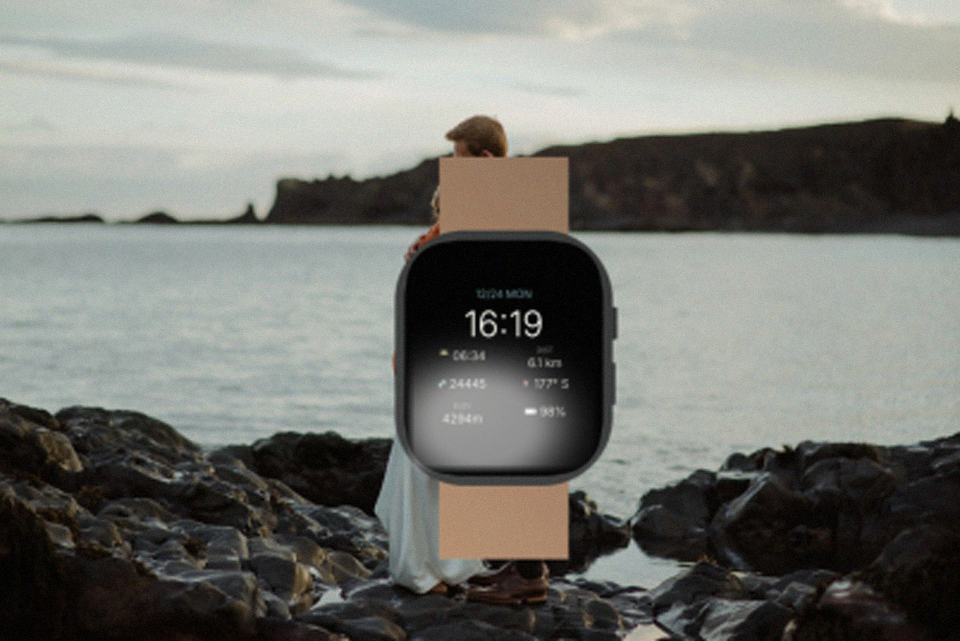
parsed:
16,19
